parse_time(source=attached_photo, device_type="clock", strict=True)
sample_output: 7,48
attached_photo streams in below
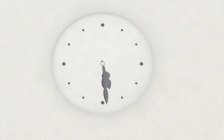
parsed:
5,29
